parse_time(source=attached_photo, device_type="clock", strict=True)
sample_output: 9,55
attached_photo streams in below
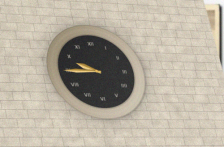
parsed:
9,45
